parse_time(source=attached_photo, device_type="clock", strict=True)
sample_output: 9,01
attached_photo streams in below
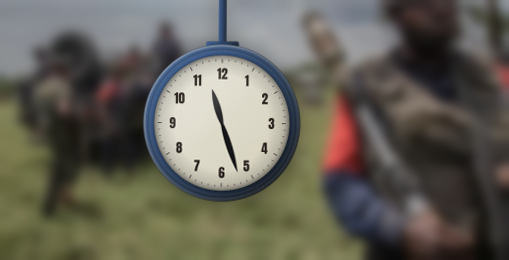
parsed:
11,27
